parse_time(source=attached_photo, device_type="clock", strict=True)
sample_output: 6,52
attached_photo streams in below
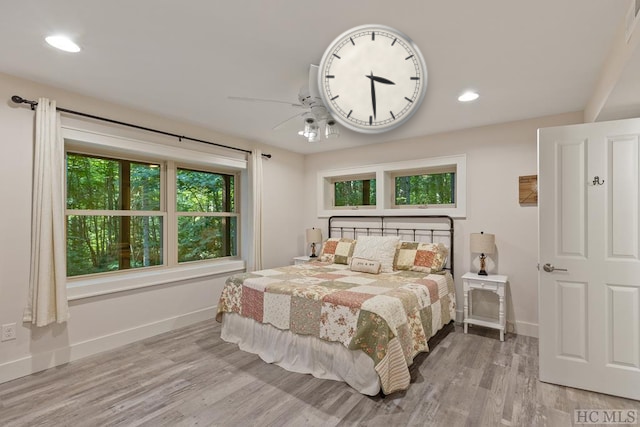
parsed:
3,29
